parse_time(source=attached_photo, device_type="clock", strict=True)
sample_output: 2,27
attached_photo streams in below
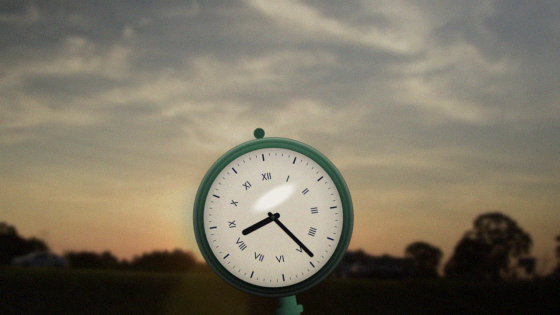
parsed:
8,24
